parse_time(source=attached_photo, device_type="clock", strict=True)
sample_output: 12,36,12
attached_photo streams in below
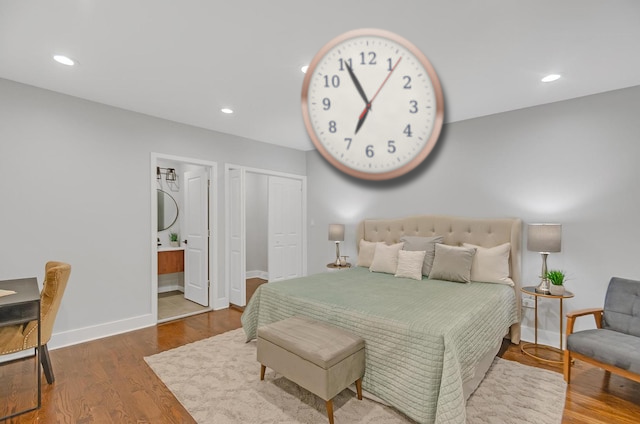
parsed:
6,55,06
